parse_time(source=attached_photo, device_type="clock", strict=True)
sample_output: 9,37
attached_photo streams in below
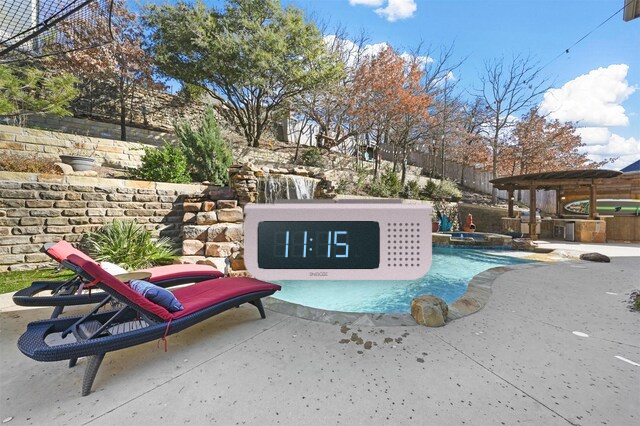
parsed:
11,15
